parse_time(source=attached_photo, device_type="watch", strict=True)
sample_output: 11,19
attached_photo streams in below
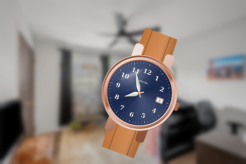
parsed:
7,55
